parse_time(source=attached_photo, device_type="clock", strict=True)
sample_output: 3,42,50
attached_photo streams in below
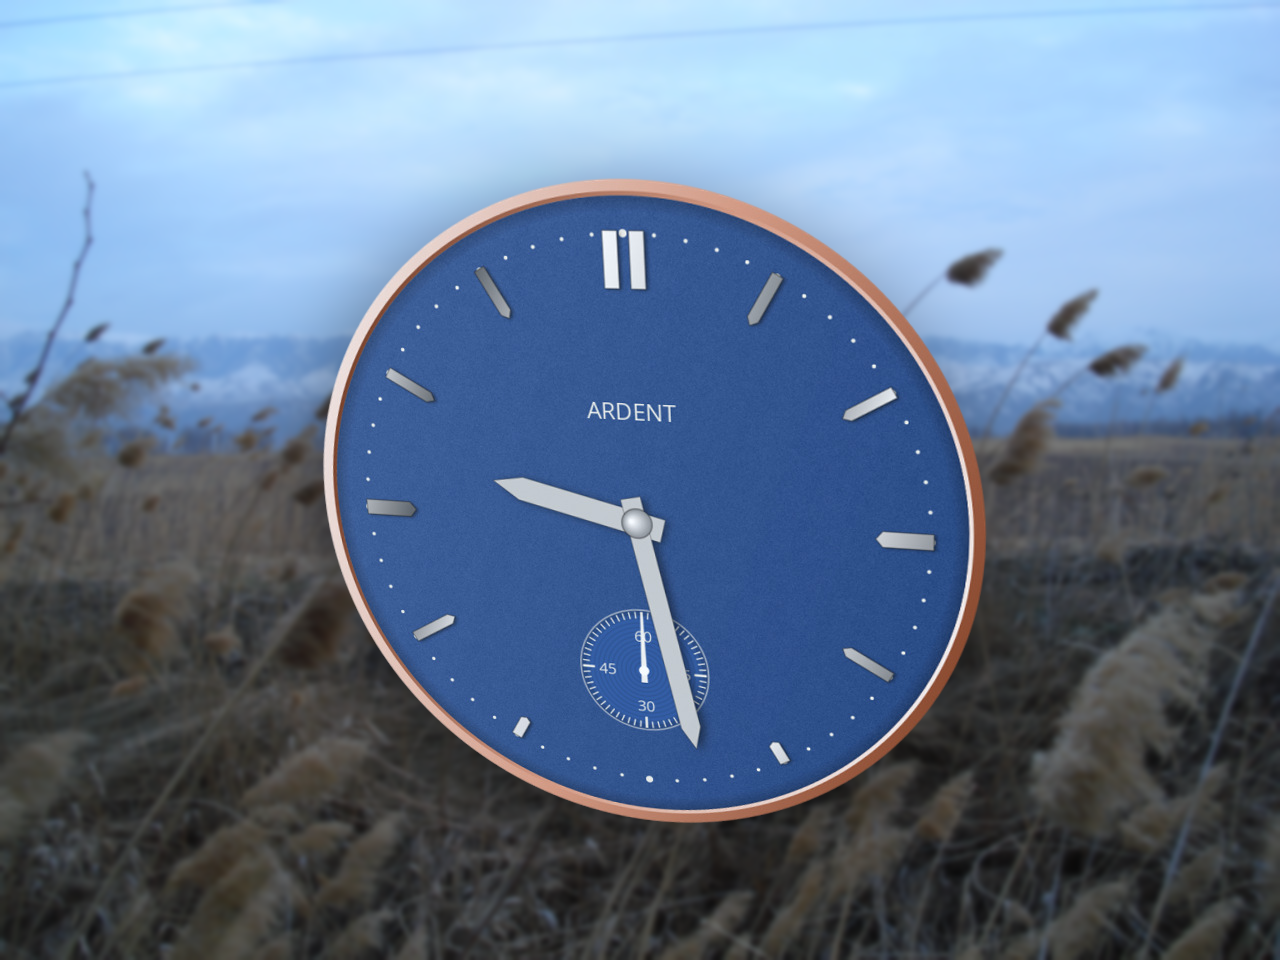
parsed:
9,28,00
